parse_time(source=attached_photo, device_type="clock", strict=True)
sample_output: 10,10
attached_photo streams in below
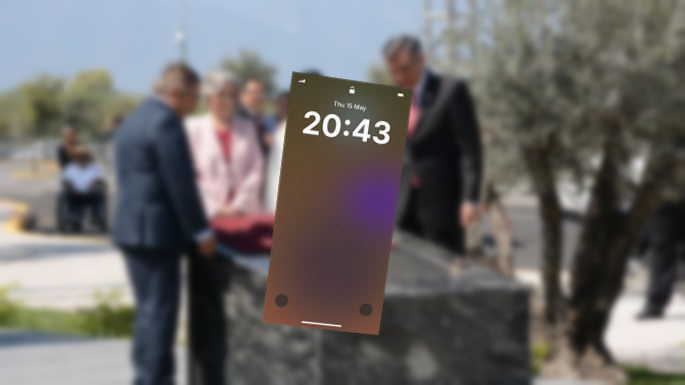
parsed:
20,43
